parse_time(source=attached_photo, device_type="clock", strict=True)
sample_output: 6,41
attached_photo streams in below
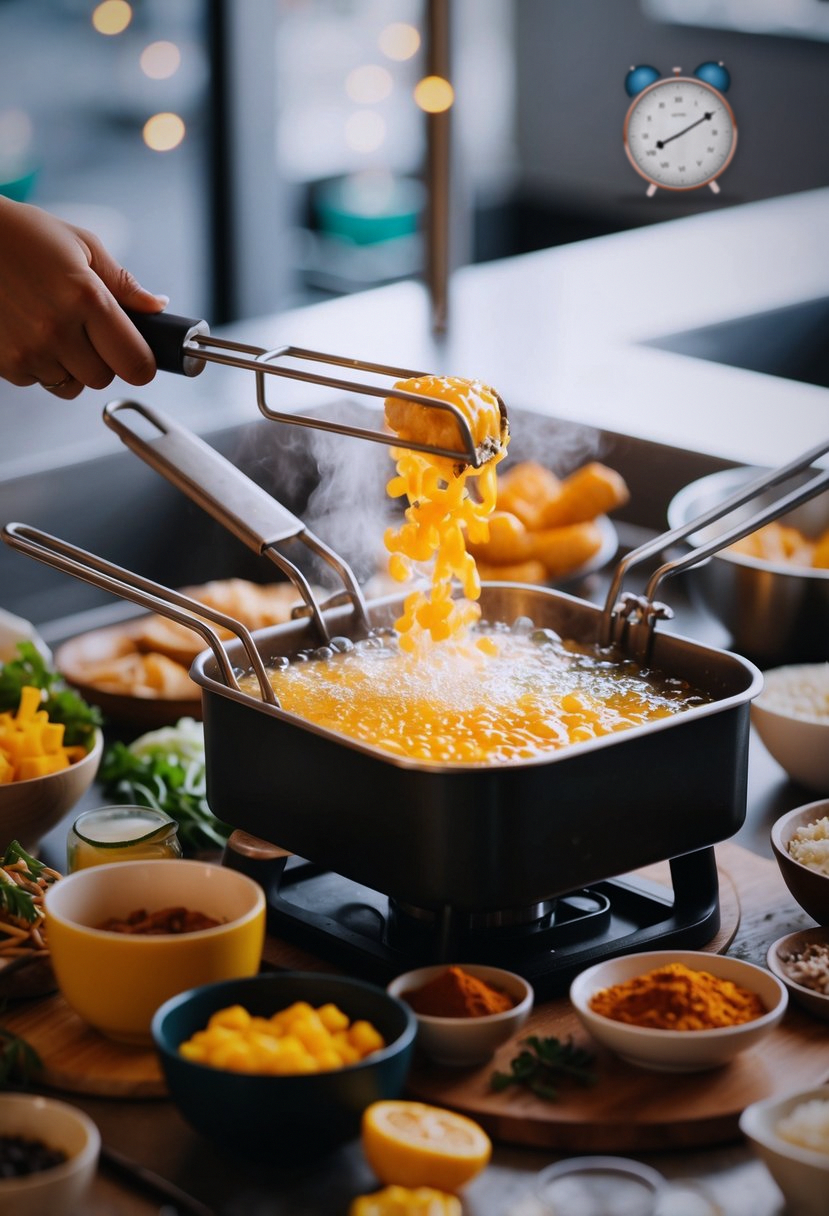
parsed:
8,10
